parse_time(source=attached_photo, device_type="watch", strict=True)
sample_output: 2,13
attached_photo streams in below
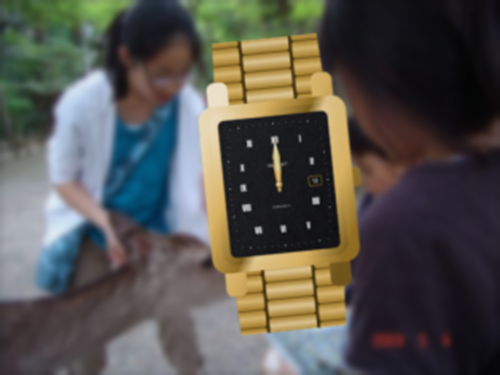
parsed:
12,00
